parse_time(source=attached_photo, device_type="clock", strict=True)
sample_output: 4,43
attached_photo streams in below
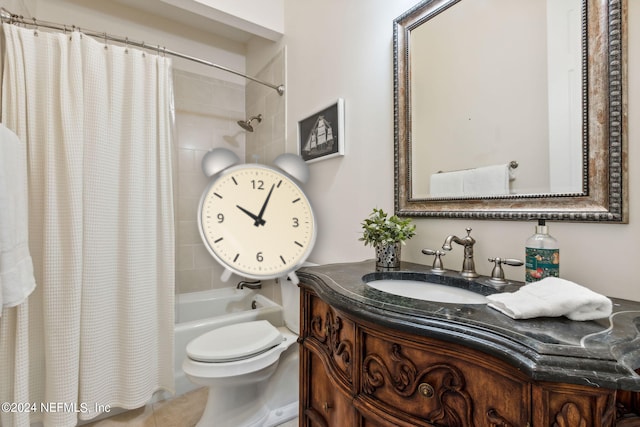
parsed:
10,04
